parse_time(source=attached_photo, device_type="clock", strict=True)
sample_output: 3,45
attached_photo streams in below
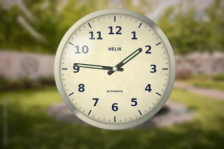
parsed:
1,46
